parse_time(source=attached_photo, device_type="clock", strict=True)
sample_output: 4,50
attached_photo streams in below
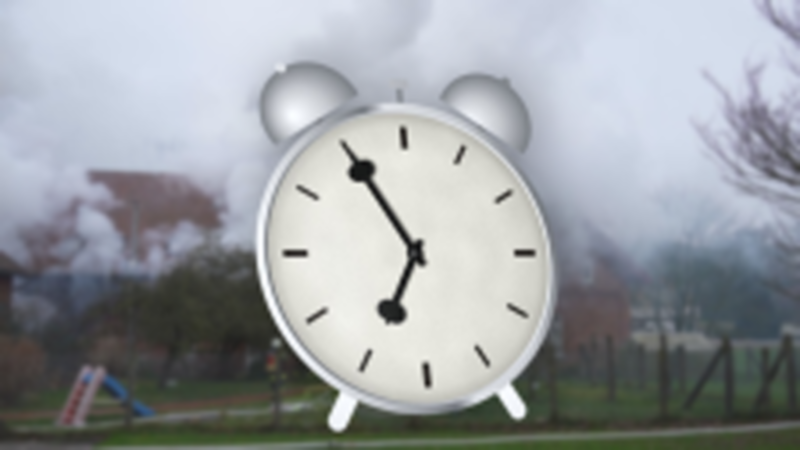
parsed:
6,55
